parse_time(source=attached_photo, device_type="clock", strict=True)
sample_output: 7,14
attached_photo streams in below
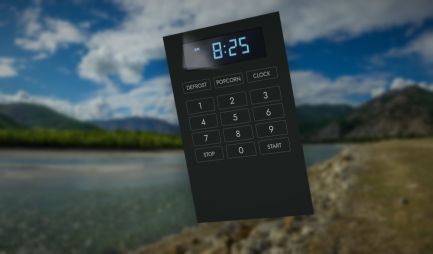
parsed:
8,25
